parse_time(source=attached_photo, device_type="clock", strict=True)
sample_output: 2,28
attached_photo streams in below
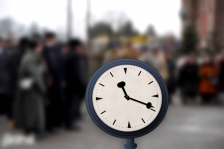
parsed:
11,19
